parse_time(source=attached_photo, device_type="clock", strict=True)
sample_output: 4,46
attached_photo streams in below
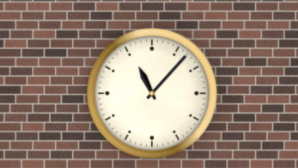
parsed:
11,07
